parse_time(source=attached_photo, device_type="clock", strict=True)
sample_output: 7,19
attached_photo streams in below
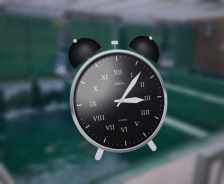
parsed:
3,07
